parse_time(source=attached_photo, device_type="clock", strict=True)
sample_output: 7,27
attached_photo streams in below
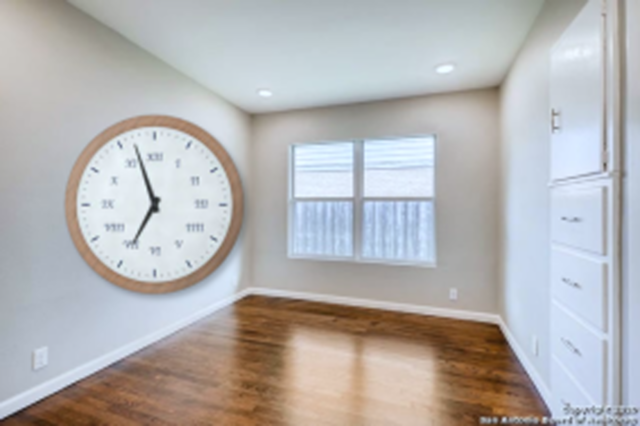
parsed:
6,57
